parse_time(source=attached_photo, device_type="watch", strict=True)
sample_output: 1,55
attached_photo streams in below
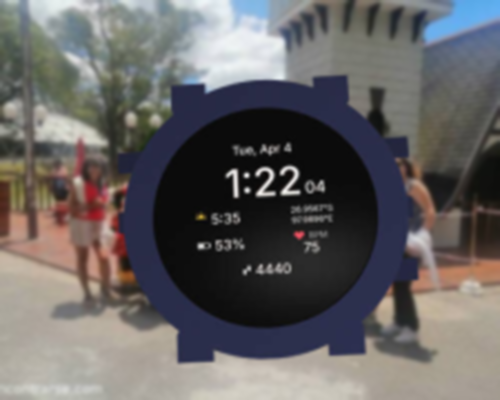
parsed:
1,22
